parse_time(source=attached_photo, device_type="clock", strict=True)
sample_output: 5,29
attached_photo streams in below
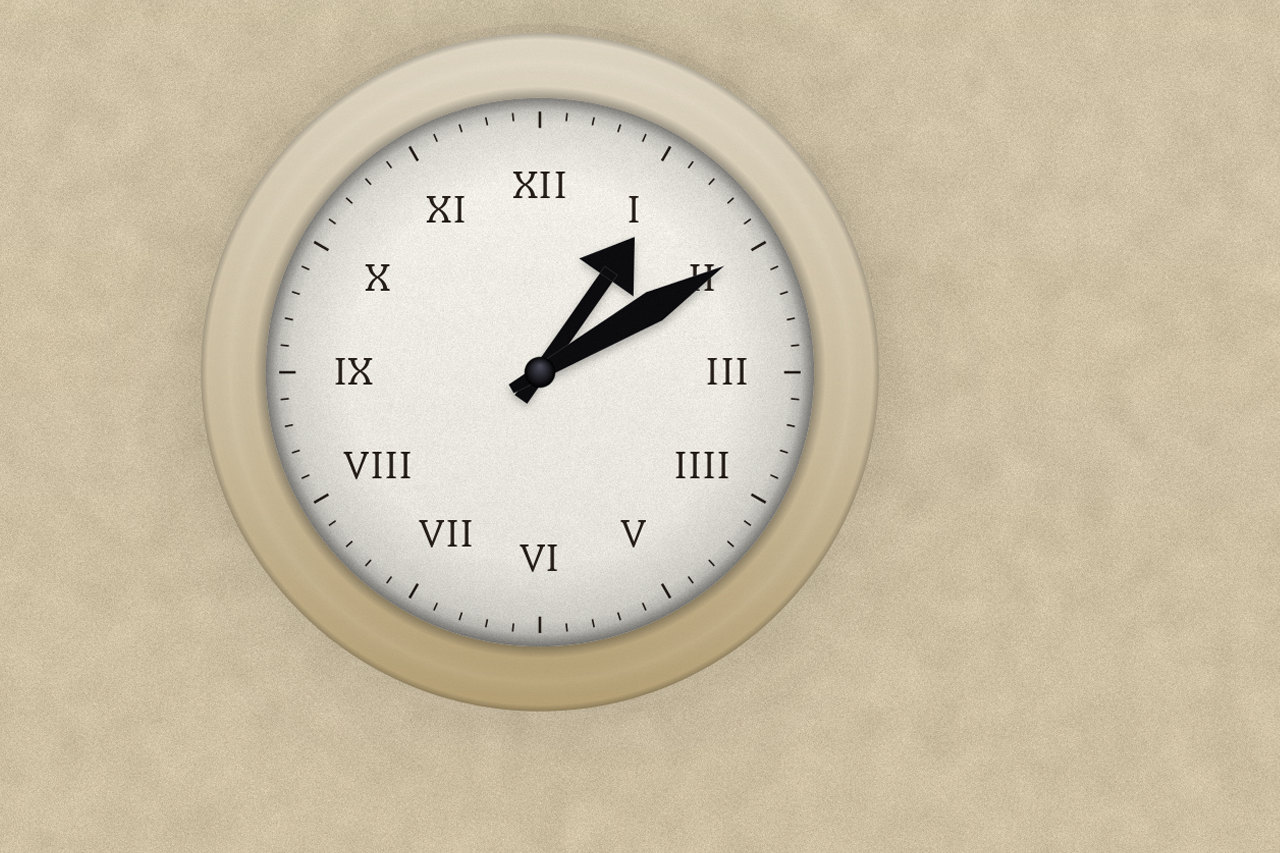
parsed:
1,10
